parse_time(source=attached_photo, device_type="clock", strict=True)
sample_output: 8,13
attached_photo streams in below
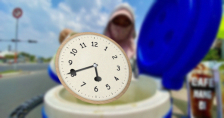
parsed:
5,41
